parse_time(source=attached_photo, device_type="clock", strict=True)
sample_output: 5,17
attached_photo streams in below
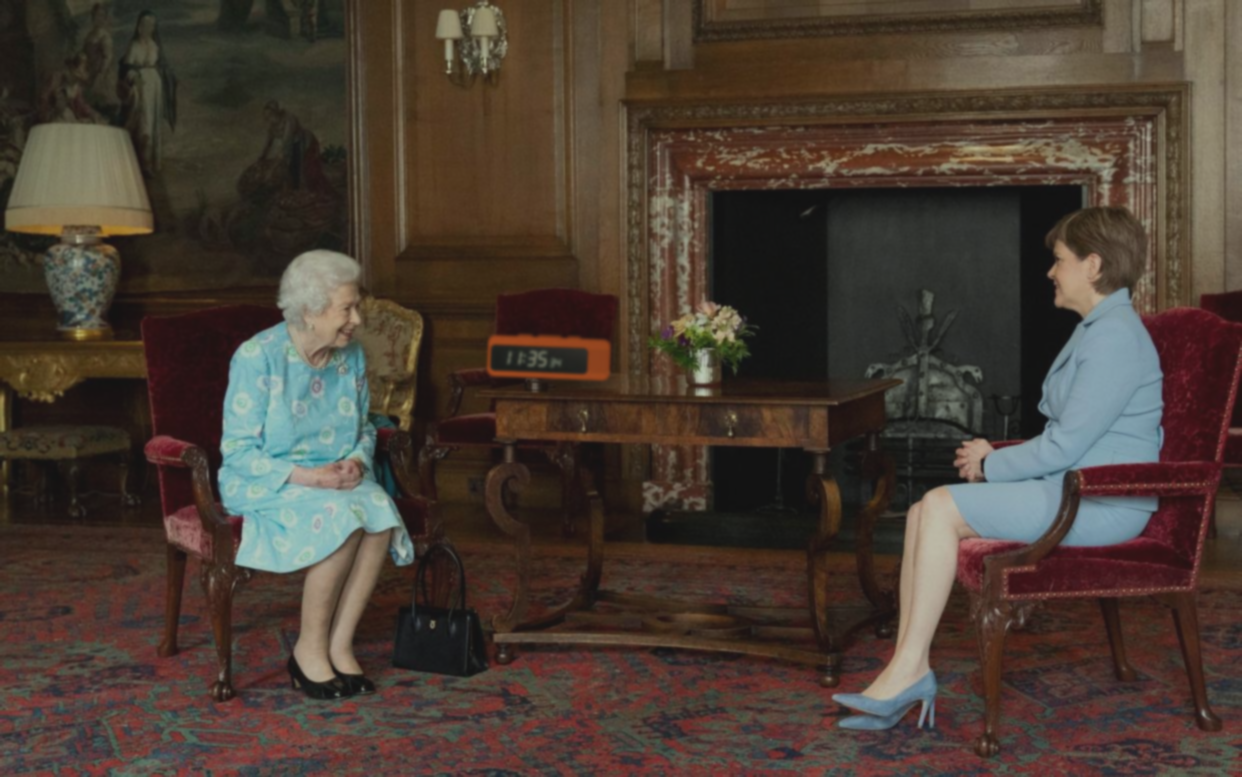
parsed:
11,35
